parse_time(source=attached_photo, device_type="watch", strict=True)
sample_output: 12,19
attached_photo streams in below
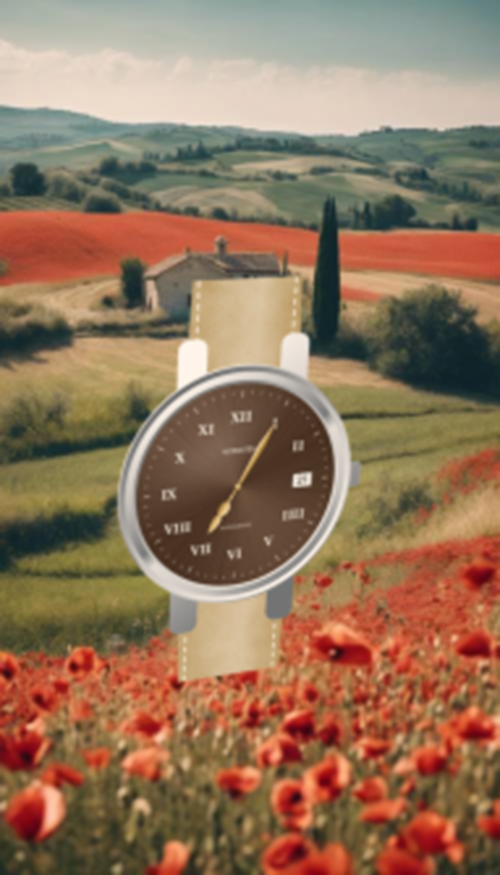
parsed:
7,05
